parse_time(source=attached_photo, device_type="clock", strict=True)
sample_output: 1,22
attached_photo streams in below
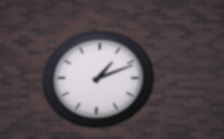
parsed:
1,11
